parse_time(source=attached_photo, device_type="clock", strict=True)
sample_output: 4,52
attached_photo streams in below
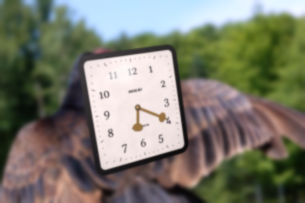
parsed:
6,20
